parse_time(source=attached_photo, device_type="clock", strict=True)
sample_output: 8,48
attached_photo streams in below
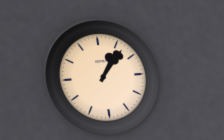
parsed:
1,07
